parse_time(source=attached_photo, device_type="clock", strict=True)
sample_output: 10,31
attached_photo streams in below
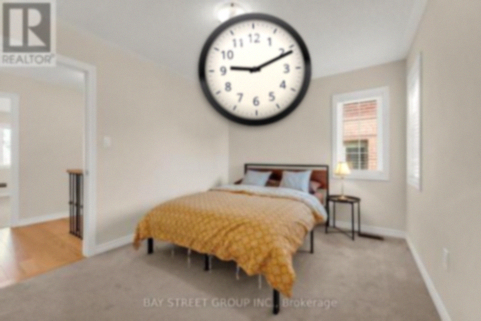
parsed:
9,11
